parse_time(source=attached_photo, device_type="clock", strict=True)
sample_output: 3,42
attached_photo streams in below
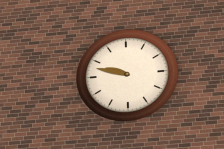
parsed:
9,48
